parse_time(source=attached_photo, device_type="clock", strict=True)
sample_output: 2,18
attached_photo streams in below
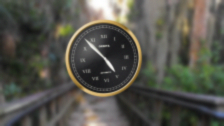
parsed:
4,53
